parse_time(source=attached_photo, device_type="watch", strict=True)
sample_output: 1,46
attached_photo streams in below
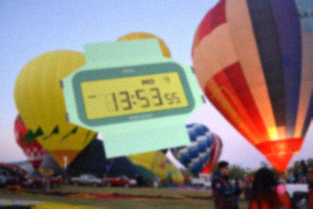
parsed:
13,53
